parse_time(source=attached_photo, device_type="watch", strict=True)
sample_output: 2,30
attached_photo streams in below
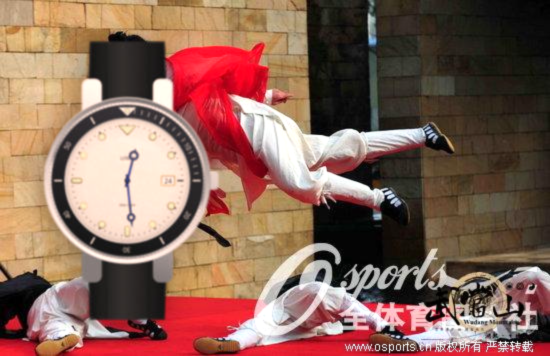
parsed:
12,29
